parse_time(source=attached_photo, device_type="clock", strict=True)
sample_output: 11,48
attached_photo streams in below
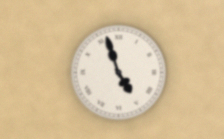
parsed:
4,57
